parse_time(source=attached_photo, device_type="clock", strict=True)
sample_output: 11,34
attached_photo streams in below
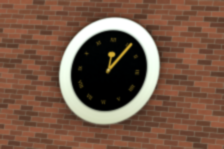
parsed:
12,06
